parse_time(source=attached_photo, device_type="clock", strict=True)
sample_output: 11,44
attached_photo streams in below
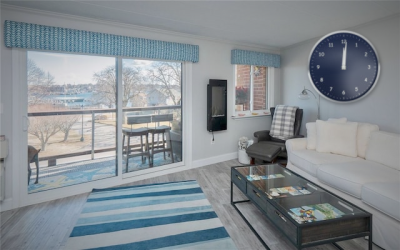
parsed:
12,01
